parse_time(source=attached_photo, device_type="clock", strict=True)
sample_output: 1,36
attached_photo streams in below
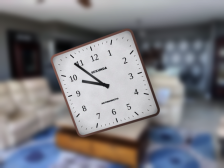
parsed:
9,54
